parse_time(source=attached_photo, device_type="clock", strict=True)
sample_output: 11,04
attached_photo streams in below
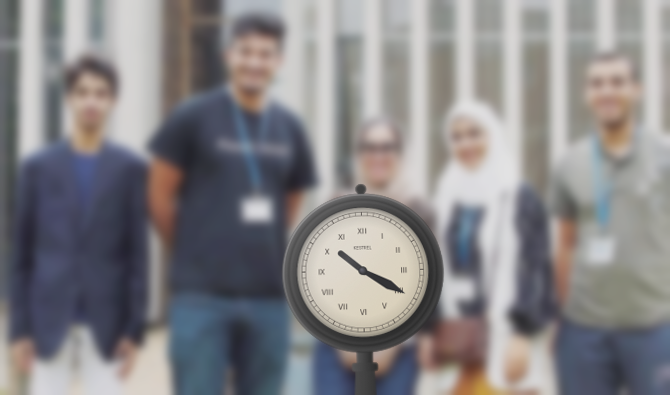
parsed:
10,20
